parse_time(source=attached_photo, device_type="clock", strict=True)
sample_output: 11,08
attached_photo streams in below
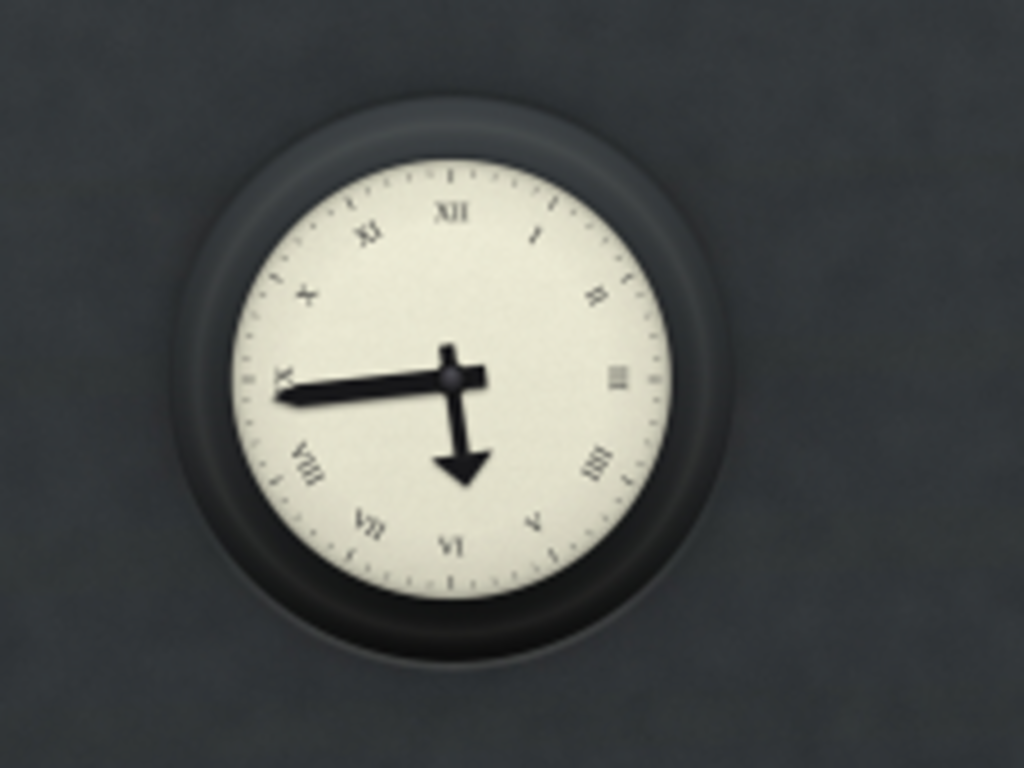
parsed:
5,44
